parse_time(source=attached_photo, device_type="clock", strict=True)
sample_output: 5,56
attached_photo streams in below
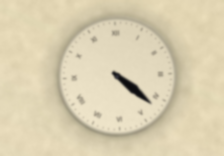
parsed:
4,22
